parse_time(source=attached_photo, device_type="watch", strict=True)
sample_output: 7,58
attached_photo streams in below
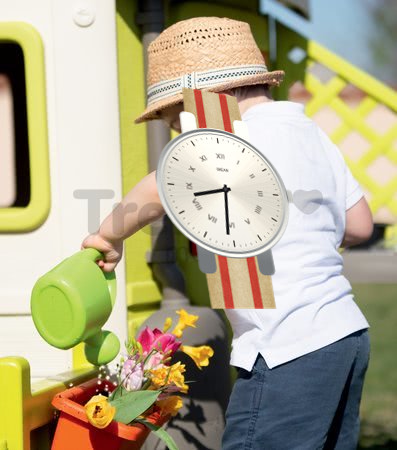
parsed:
8,31
